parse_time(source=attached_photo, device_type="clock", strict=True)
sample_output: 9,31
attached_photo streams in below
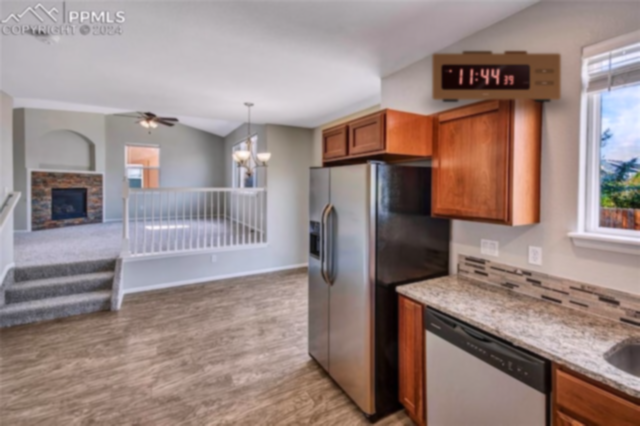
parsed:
11,44
